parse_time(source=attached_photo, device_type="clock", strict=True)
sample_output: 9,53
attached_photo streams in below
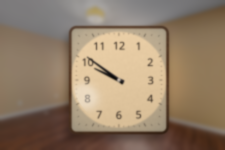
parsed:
9,51
